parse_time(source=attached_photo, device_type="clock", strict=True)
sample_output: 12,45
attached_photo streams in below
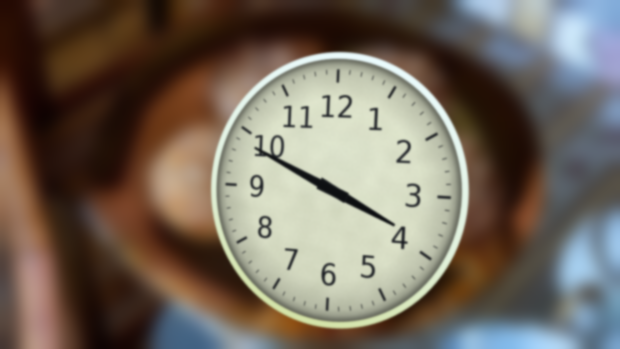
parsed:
3,49
